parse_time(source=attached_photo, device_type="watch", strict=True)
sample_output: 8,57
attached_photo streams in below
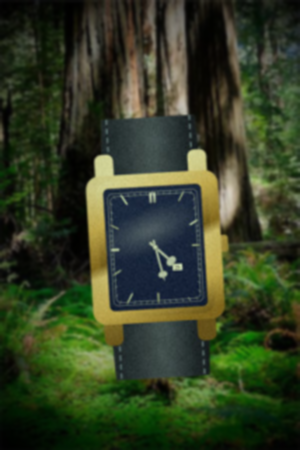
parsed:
4,28
